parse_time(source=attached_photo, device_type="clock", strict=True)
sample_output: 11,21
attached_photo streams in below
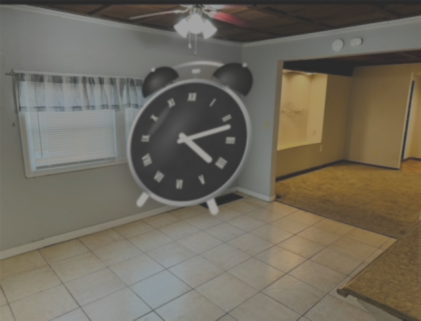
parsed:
4,12
